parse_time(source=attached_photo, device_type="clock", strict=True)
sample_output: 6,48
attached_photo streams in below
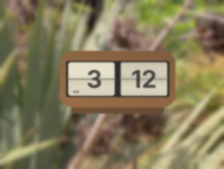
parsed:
3,12
